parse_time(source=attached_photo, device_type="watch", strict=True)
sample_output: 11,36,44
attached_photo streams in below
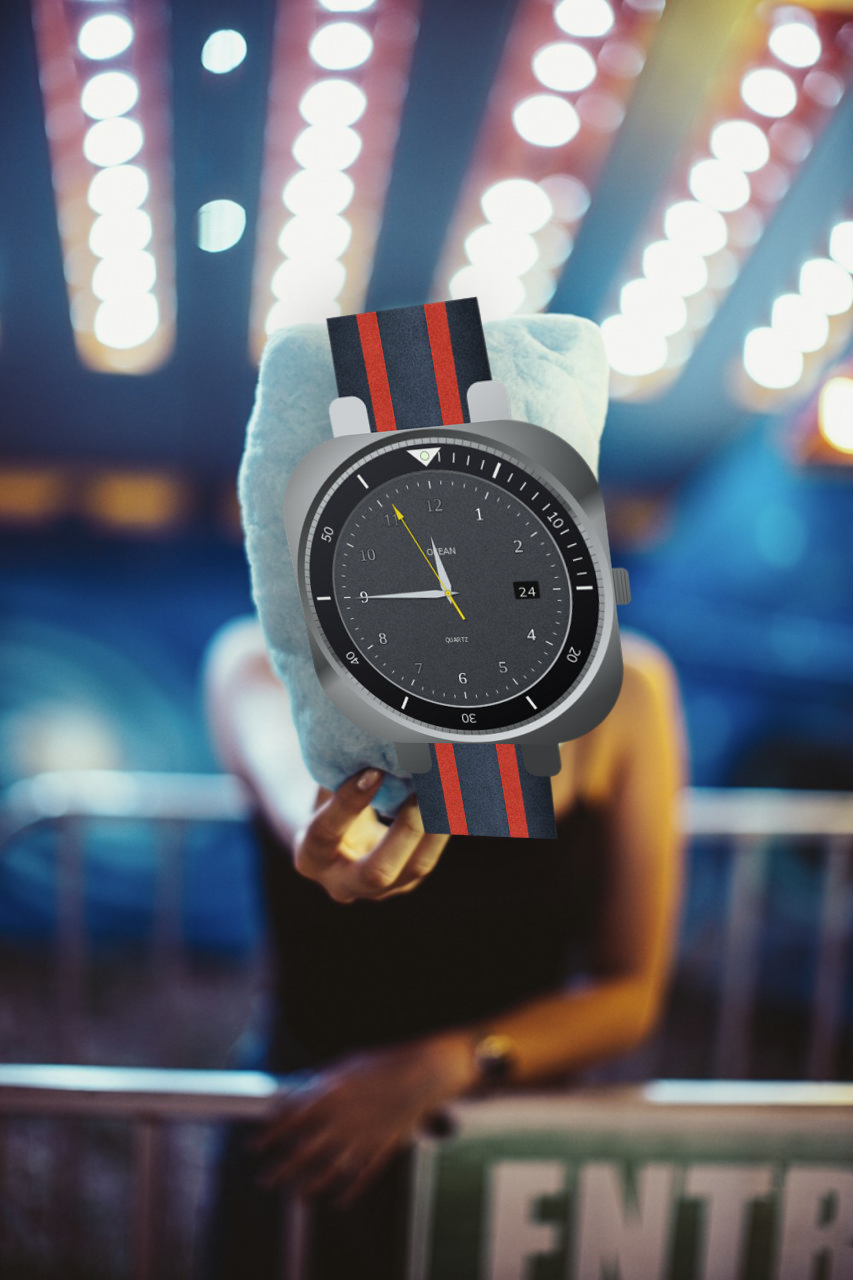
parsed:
11,44,56
